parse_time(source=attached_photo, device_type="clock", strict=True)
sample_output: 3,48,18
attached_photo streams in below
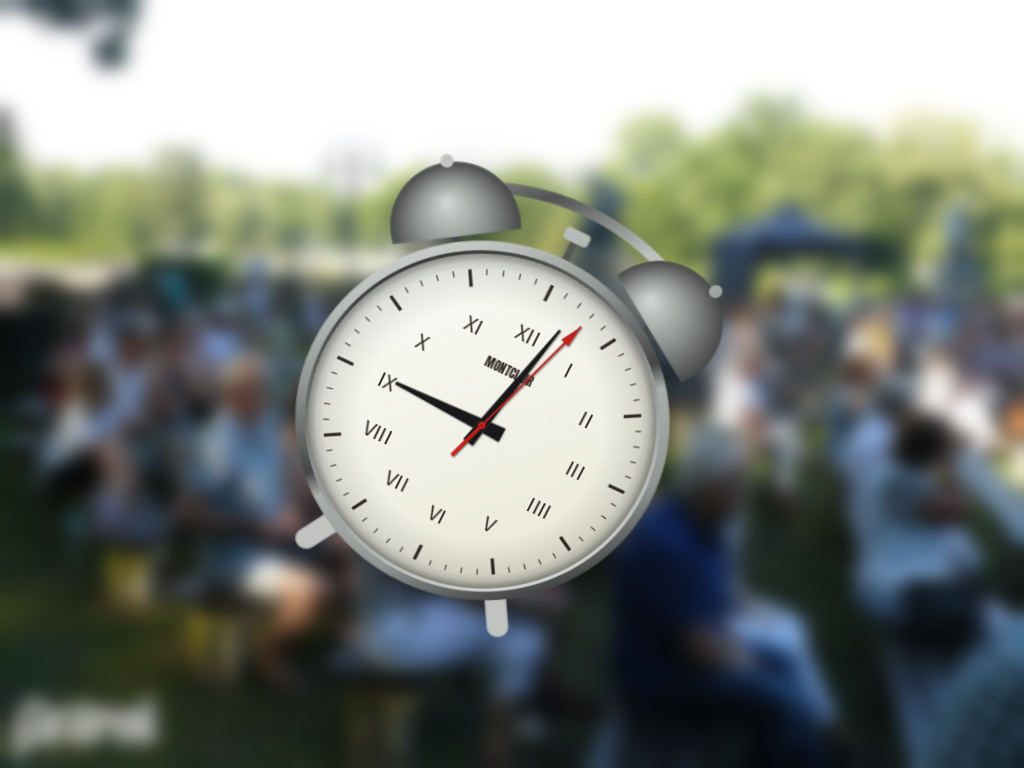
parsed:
9,02,03
